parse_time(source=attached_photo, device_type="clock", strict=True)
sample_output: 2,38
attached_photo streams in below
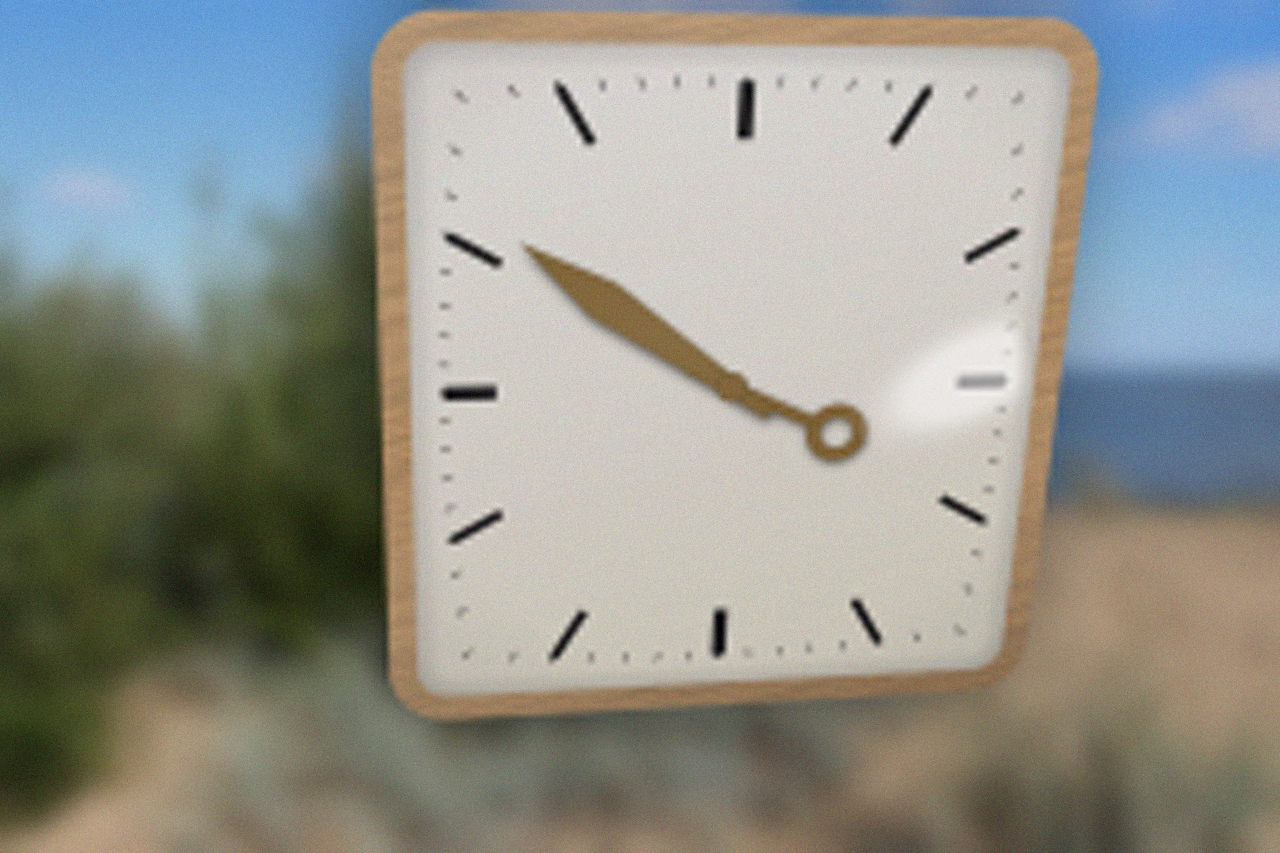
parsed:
3,51
